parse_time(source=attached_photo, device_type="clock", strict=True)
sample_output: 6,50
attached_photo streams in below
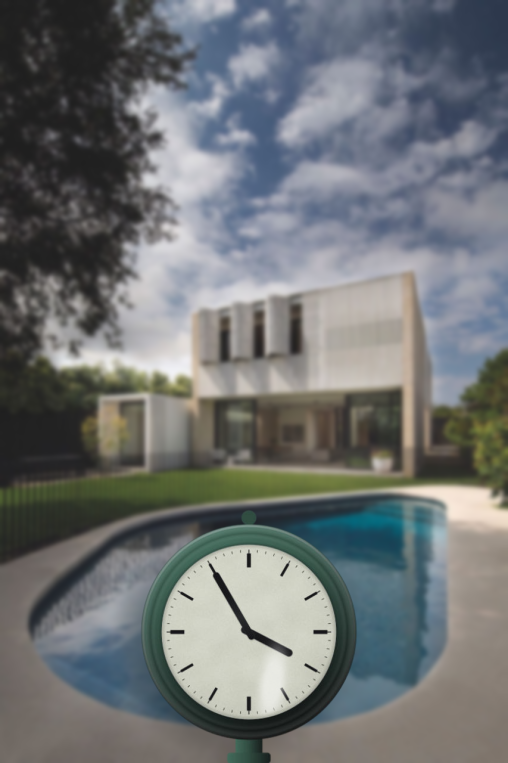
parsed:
3,55
